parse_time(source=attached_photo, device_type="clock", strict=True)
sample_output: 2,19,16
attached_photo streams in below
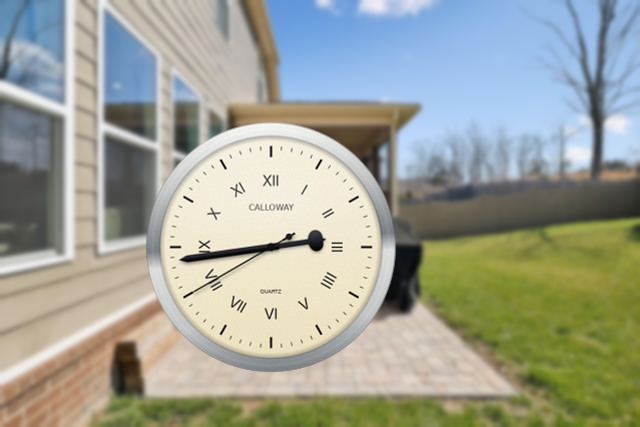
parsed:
2,43,40
